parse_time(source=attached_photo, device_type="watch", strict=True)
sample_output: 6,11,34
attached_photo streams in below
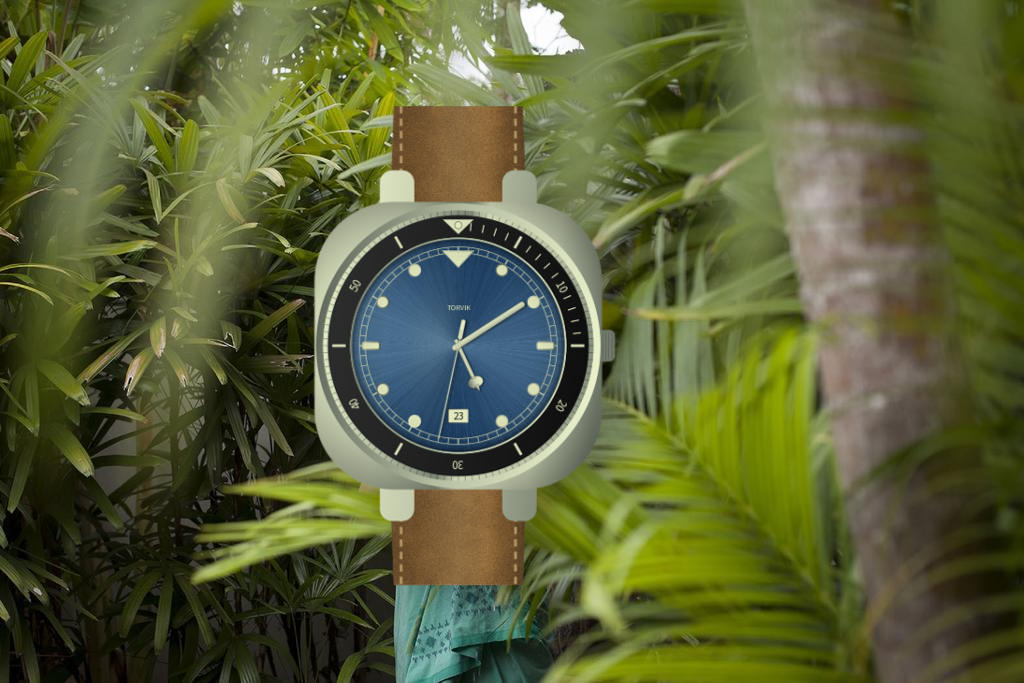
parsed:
5,09,32
